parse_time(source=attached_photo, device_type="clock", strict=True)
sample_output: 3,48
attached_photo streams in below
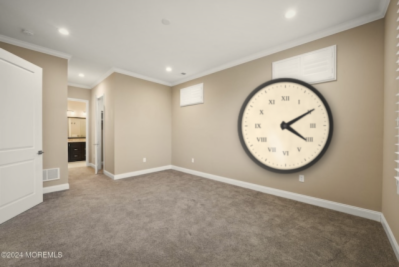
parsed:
4,10
